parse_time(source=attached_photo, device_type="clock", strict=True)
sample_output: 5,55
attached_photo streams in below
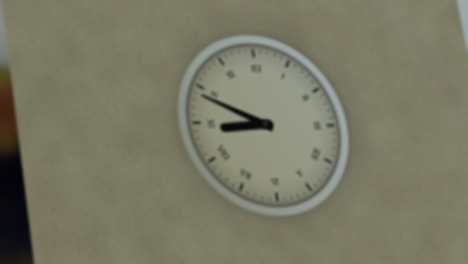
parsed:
8,49
